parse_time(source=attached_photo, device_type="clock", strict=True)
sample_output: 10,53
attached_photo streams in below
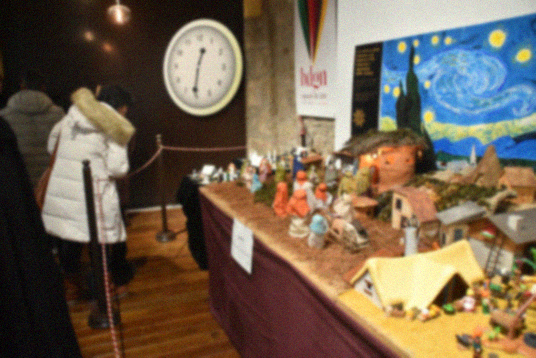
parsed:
12,31
